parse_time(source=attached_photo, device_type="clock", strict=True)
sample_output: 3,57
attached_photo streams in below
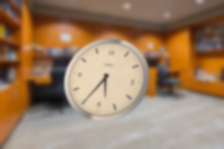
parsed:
5,35
